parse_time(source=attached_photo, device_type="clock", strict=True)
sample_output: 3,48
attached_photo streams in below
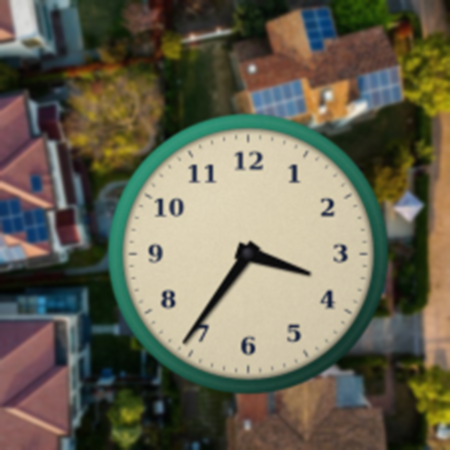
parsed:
3,36
